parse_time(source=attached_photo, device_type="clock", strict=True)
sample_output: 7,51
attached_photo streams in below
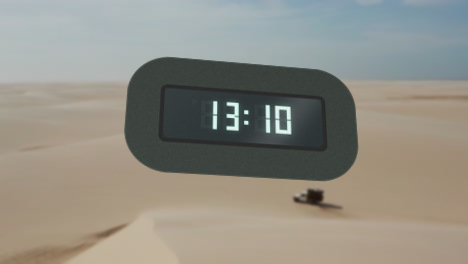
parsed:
13,10
